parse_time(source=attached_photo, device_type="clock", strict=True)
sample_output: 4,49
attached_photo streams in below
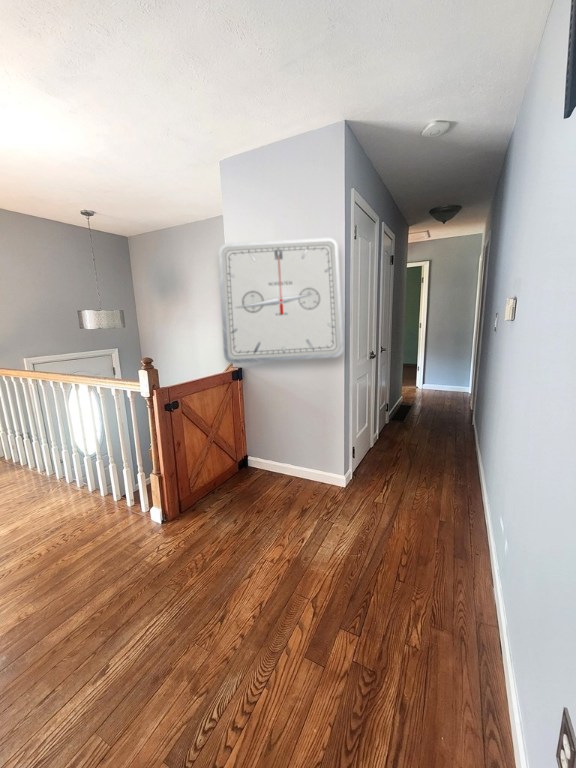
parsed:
2,44
